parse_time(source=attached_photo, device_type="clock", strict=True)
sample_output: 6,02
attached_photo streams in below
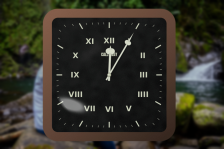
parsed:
12,05
